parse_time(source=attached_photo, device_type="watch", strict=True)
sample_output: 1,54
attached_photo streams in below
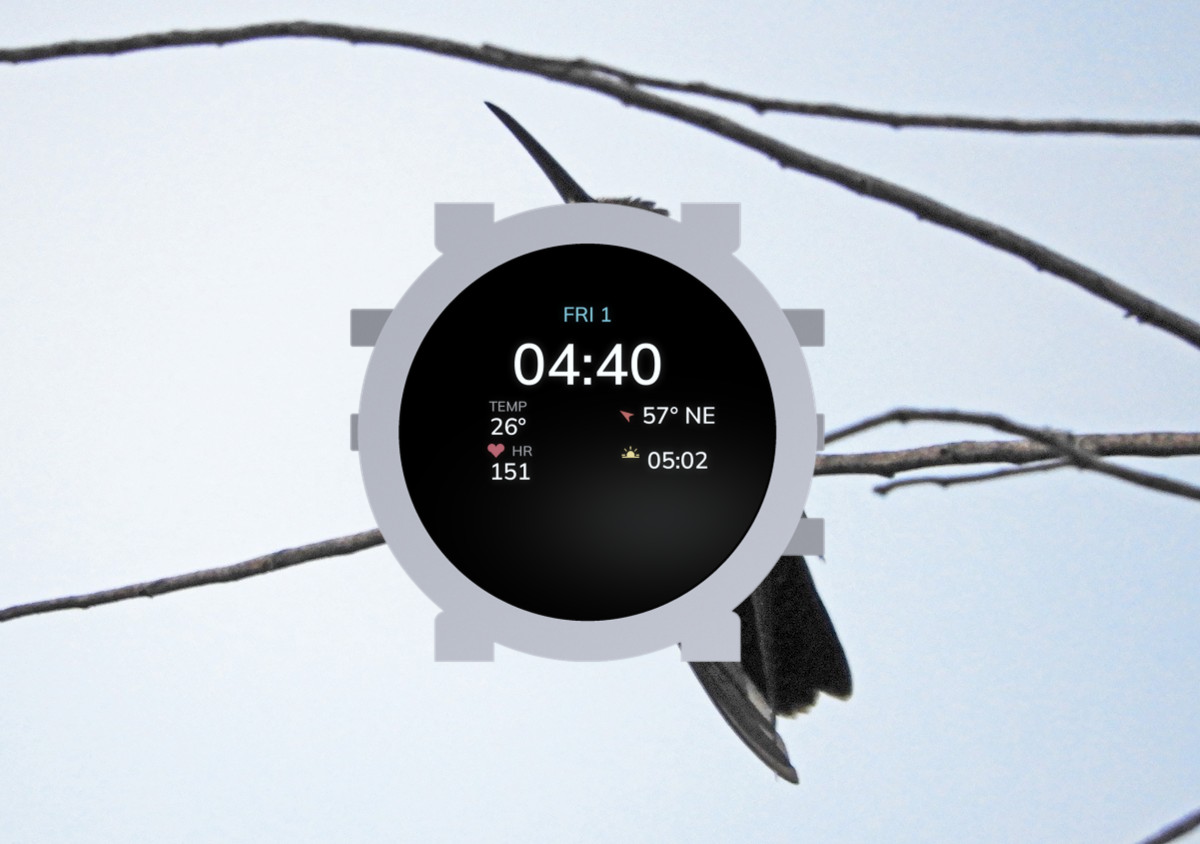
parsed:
4,40
